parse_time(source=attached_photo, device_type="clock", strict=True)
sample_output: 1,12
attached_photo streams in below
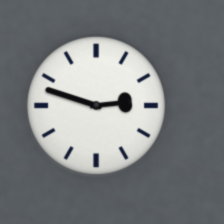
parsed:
2,48
